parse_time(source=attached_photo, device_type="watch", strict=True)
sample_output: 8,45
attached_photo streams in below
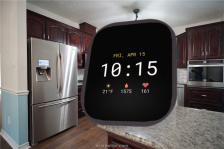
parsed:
10,15
